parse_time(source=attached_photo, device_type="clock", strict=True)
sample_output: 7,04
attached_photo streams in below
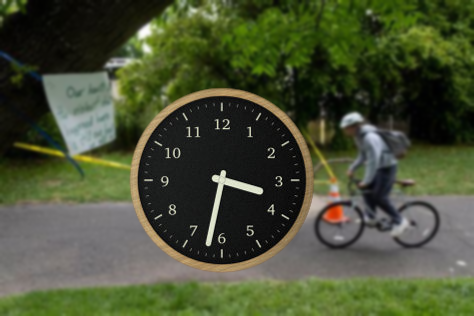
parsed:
3,32
